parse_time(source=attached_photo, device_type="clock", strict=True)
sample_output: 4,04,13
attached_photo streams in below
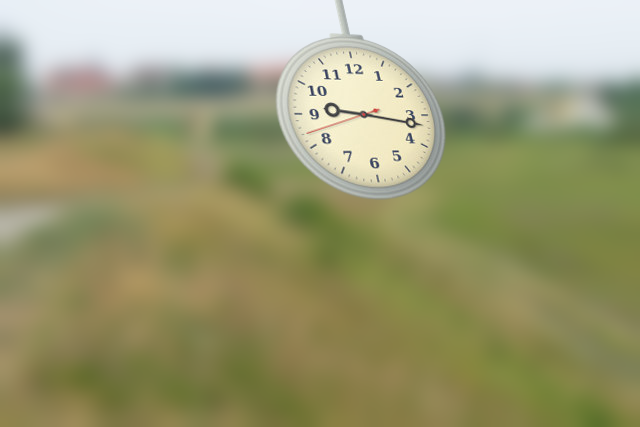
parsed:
9,16,42
